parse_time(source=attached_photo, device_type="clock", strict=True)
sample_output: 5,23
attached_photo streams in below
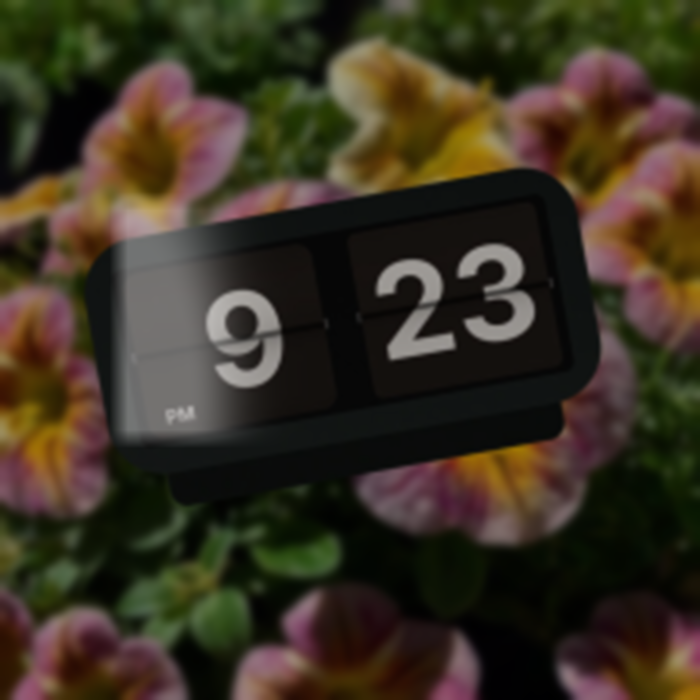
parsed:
9,23
